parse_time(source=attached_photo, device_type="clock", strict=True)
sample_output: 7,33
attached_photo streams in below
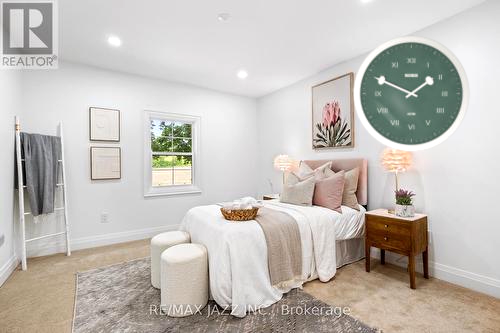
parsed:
1,49
